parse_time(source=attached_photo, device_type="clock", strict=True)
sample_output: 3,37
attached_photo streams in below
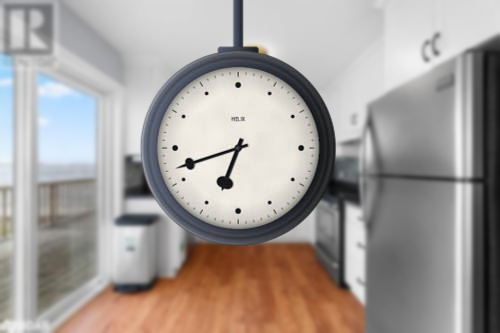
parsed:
6,42
